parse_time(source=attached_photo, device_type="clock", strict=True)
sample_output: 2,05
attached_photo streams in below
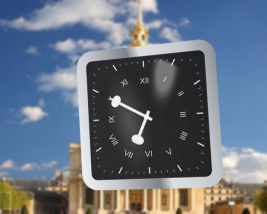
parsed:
6,50
